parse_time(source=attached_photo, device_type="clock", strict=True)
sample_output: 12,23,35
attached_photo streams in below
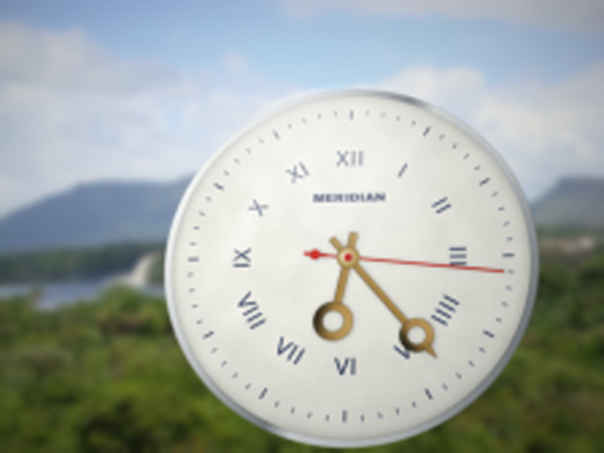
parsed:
6,23,16
